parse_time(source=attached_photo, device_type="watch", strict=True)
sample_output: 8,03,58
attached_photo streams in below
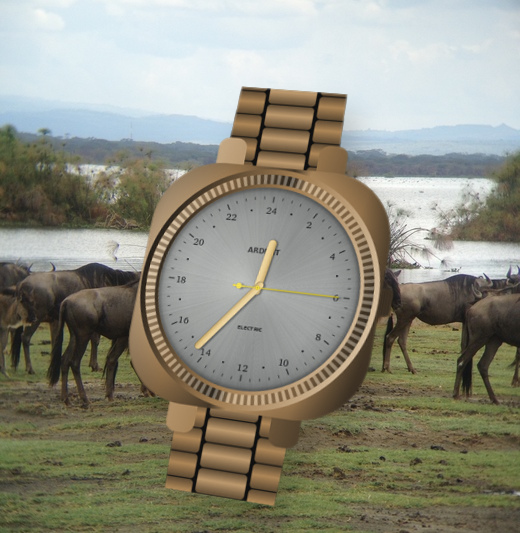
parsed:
0,36,15
